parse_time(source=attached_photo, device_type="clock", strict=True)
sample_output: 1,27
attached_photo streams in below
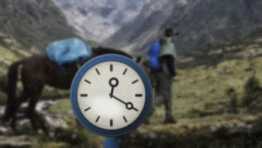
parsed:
12,20
